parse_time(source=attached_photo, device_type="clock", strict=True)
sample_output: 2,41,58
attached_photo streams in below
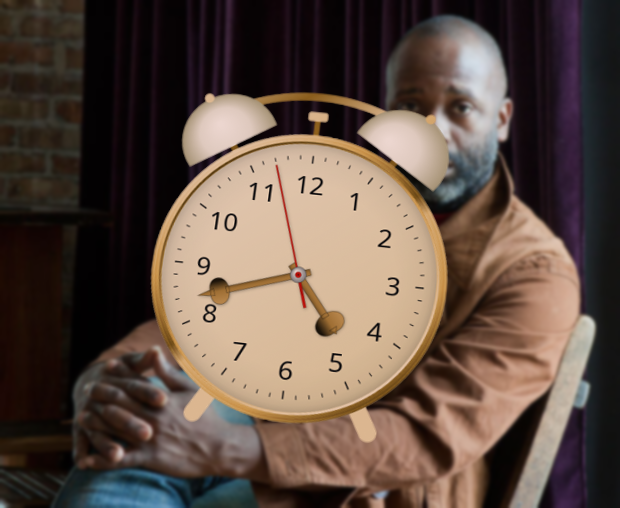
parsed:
4,41,57
